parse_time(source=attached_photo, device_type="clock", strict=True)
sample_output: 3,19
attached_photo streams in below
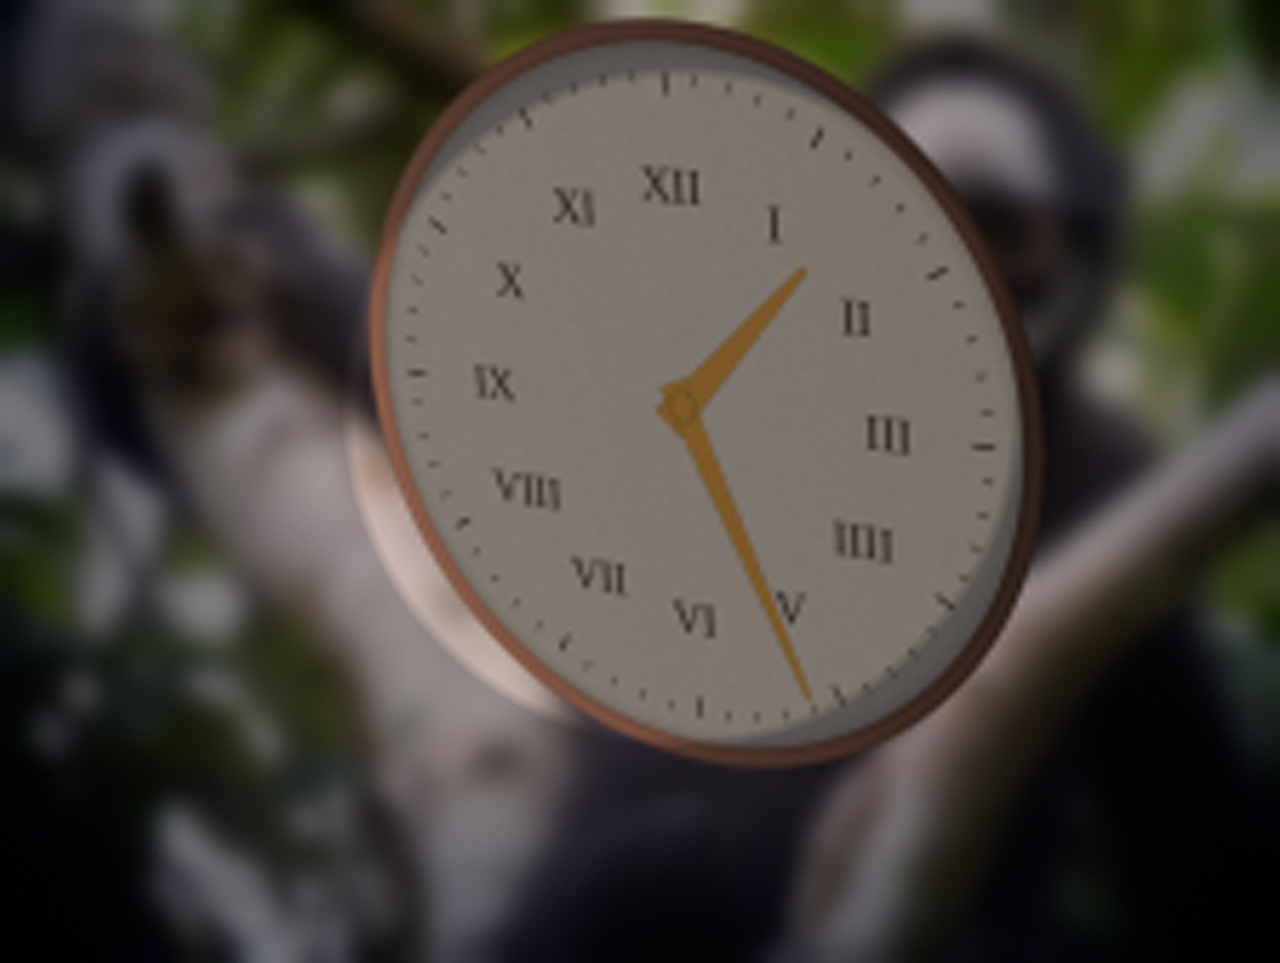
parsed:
1,26
